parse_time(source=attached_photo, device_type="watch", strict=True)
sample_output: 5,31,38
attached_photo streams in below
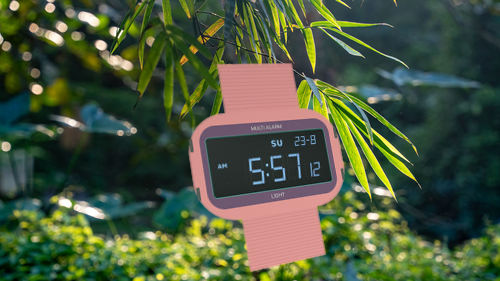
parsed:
5,57,12
